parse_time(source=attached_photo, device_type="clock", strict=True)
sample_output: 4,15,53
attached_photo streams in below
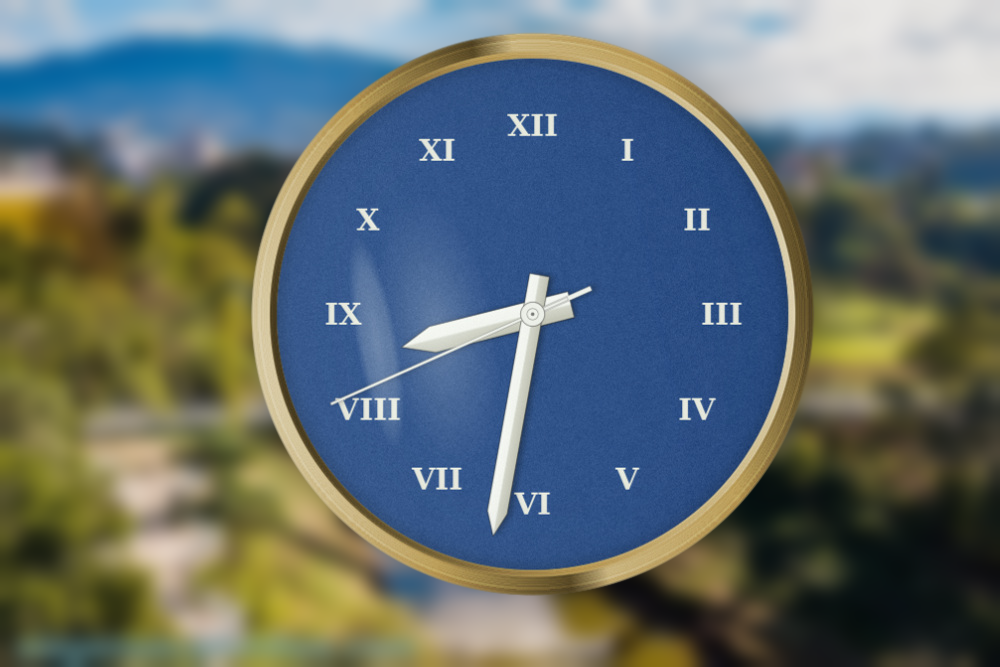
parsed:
8,31,41
